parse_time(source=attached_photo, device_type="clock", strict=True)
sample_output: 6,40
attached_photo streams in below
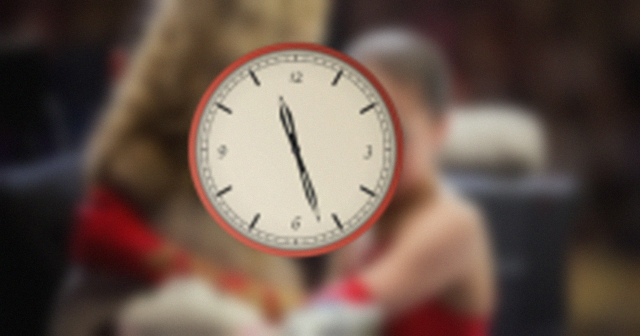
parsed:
11,27
